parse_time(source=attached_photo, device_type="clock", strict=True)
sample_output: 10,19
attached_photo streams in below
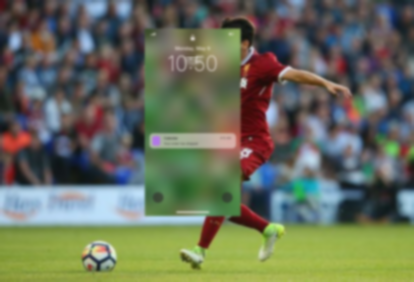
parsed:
10,50
